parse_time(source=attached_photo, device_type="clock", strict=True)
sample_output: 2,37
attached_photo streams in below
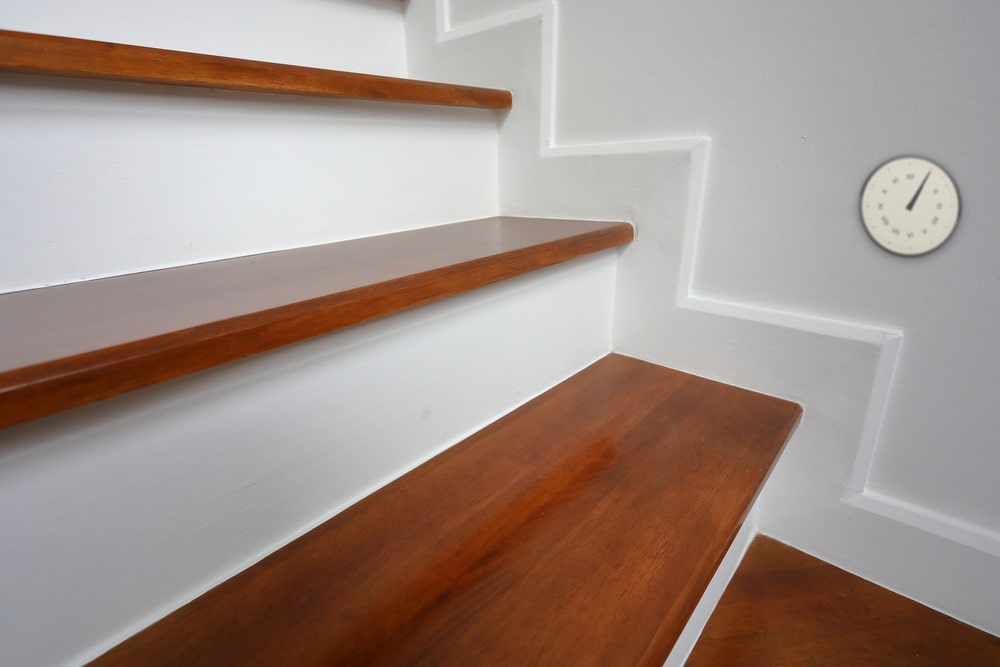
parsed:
1,05
